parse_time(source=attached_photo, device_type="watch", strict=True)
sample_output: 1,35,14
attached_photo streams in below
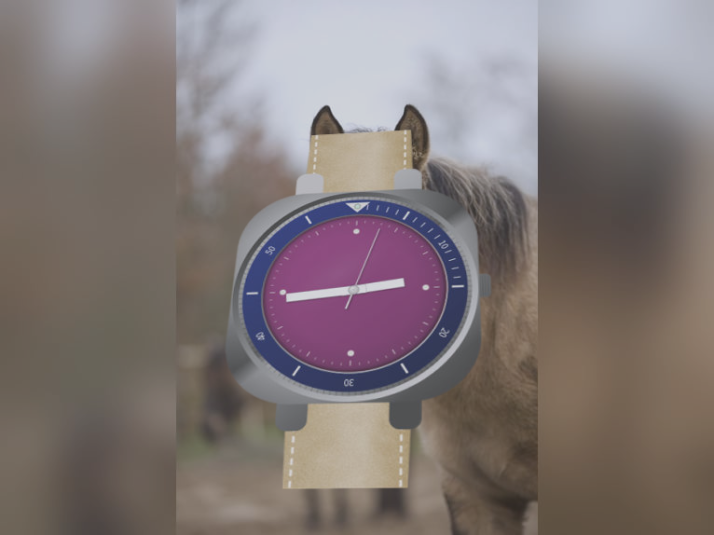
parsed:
2,44,03
